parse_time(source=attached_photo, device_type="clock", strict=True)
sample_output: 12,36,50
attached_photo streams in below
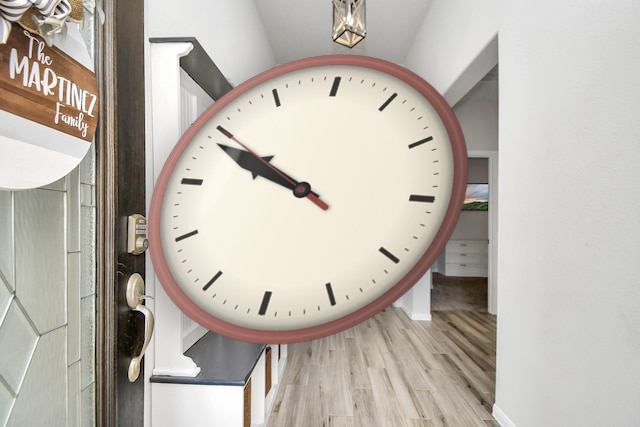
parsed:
9,48,50
